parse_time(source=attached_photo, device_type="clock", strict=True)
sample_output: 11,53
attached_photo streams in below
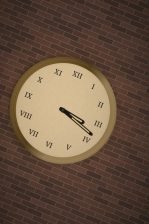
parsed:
3,18
